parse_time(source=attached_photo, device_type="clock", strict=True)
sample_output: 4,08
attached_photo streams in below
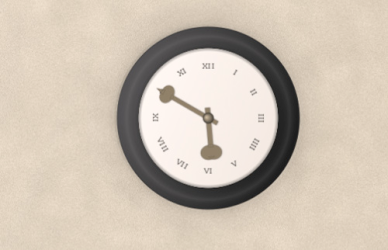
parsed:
5,50
